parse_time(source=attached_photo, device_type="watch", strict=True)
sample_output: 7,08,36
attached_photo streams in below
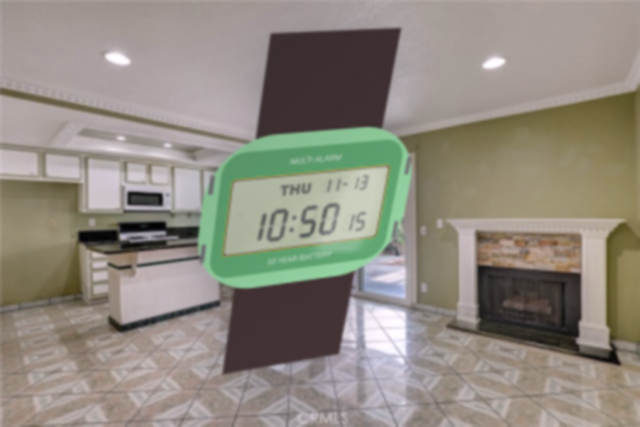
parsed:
10,50,15
